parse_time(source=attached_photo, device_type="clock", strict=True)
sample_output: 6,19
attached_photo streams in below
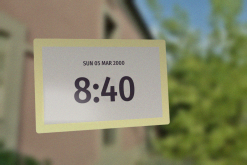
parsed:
8,40
